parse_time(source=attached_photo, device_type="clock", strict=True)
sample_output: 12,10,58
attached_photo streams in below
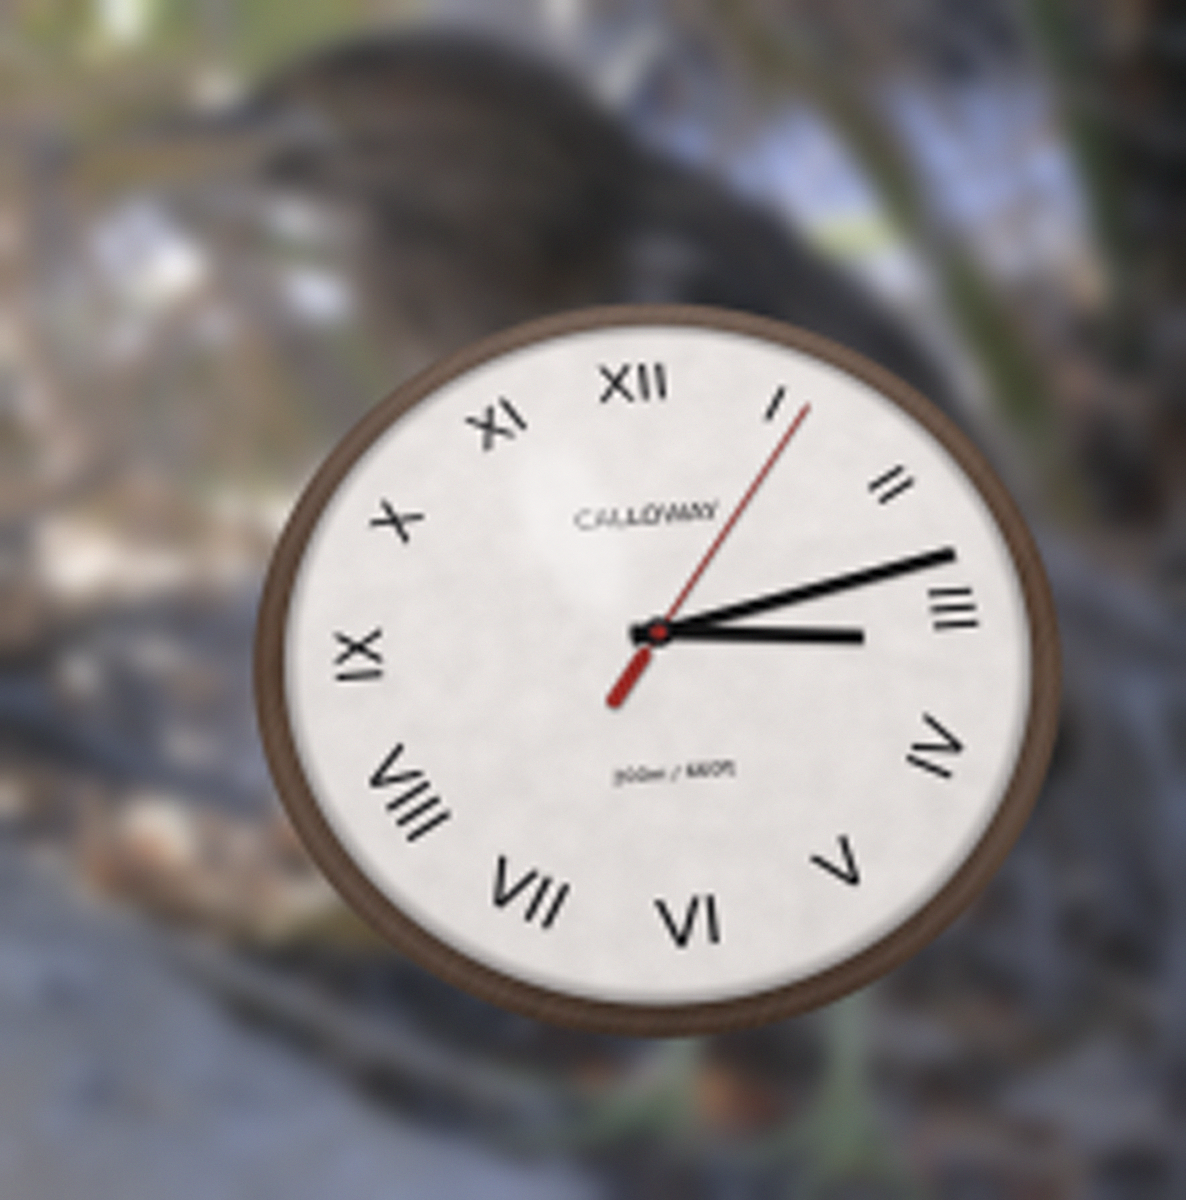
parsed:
3,13,06
